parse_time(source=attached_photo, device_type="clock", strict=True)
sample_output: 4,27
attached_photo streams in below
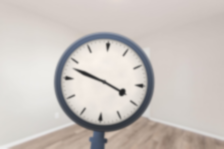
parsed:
3,48
